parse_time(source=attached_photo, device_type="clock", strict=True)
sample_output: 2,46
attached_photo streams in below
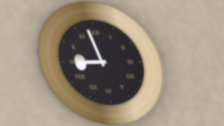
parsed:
8,58
